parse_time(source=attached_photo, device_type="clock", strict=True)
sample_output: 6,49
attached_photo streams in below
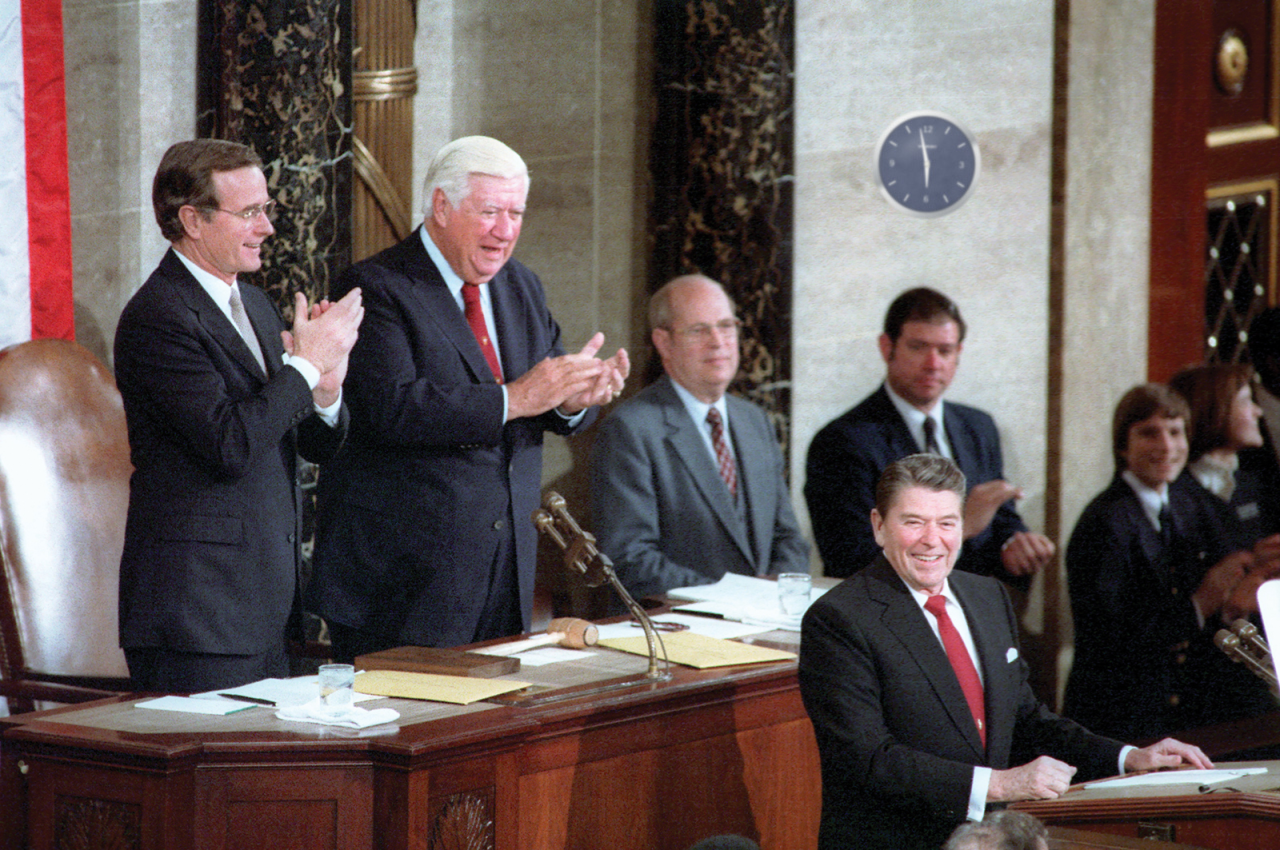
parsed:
5,58
